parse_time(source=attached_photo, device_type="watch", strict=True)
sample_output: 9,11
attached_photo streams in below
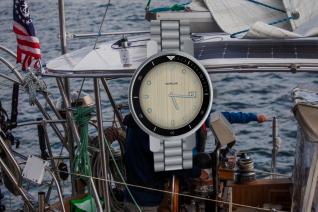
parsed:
5,16
